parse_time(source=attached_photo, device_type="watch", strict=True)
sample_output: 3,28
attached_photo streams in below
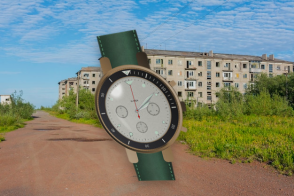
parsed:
2,09
